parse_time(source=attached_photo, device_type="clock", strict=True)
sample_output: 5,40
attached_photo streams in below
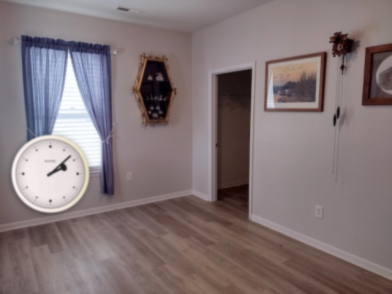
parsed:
2,08
